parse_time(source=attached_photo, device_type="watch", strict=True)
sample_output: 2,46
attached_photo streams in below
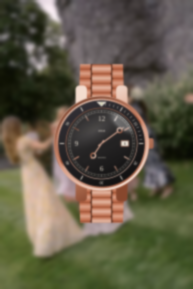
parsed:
7,09
